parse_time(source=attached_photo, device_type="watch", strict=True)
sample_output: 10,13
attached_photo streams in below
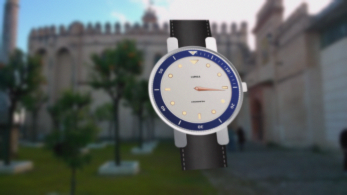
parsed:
3,16
